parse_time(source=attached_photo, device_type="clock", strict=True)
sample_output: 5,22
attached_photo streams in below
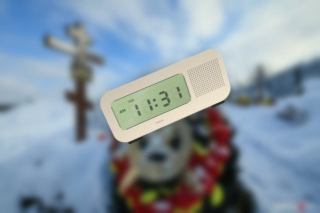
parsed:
11,31
